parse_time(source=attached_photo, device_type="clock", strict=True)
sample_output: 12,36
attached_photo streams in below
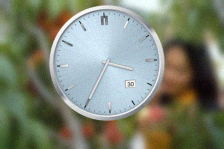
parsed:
3,35
